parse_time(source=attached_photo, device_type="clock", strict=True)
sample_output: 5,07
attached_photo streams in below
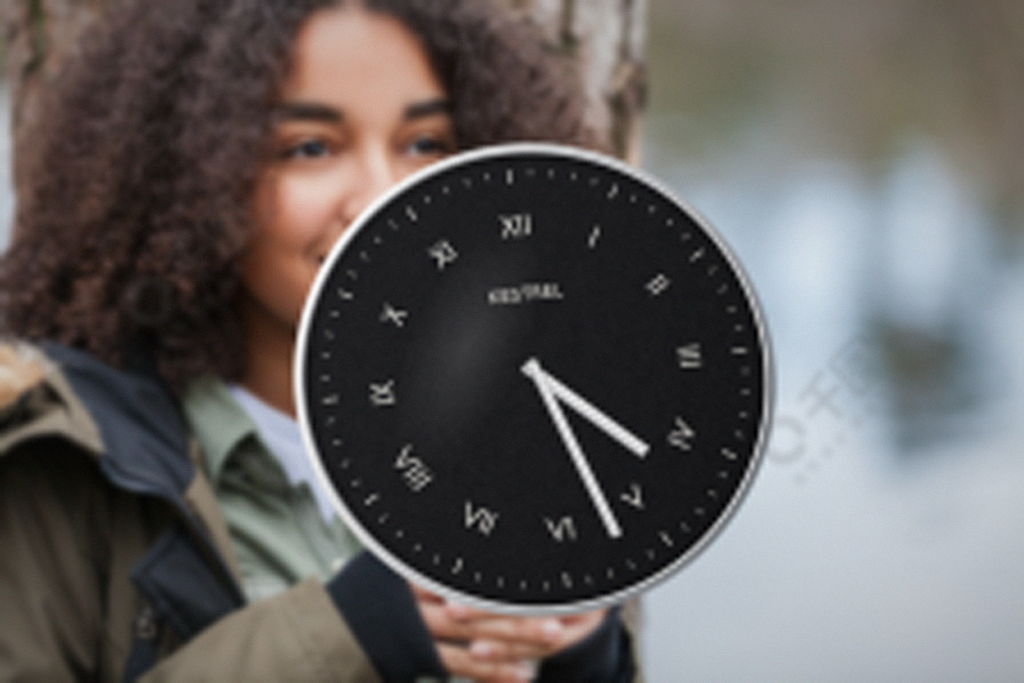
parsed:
4,27
